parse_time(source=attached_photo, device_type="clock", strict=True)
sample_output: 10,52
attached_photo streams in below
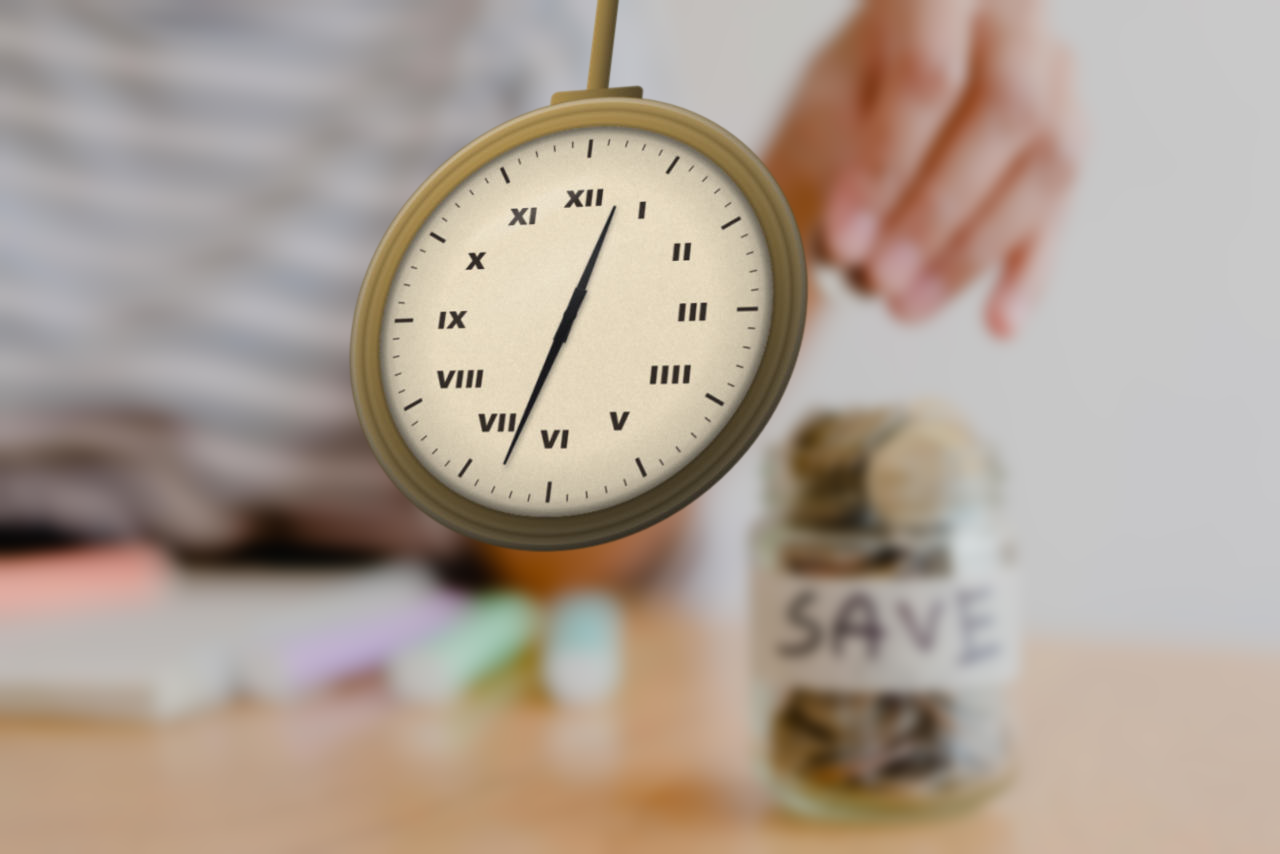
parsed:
12,33
